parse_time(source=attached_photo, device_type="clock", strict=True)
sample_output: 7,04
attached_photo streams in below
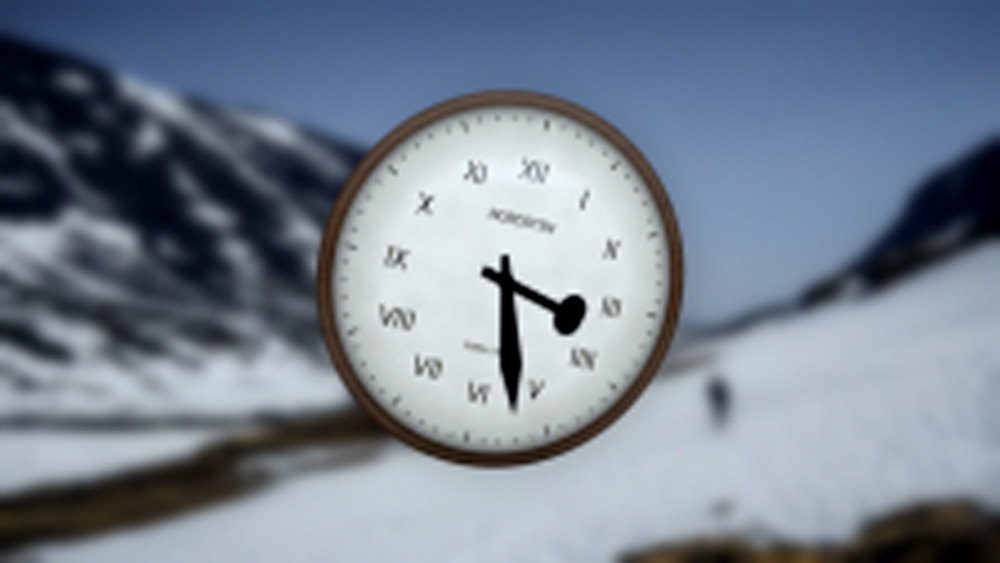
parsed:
3,27
